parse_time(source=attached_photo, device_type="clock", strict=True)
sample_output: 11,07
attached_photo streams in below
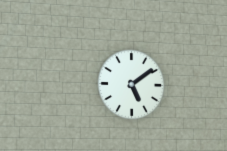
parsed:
5,09
